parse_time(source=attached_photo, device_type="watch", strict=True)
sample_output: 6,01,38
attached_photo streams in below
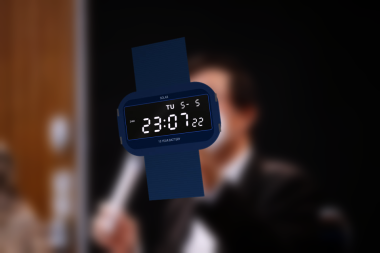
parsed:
23,07,22
